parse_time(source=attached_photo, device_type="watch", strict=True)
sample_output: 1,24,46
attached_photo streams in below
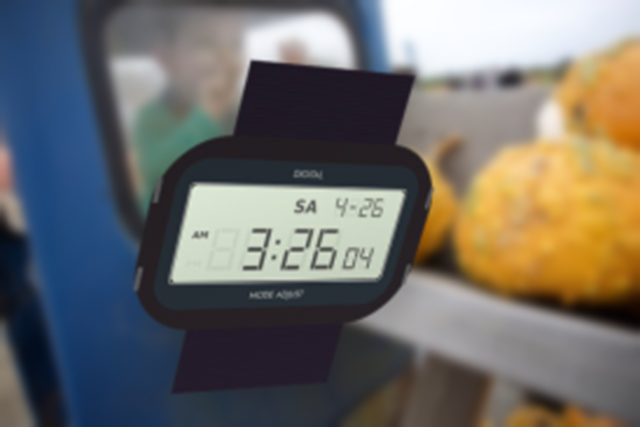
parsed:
3,26,04
